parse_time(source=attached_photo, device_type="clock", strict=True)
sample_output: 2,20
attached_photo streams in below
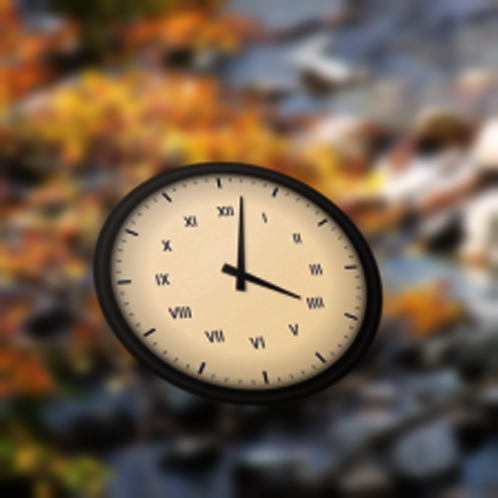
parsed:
4,02
